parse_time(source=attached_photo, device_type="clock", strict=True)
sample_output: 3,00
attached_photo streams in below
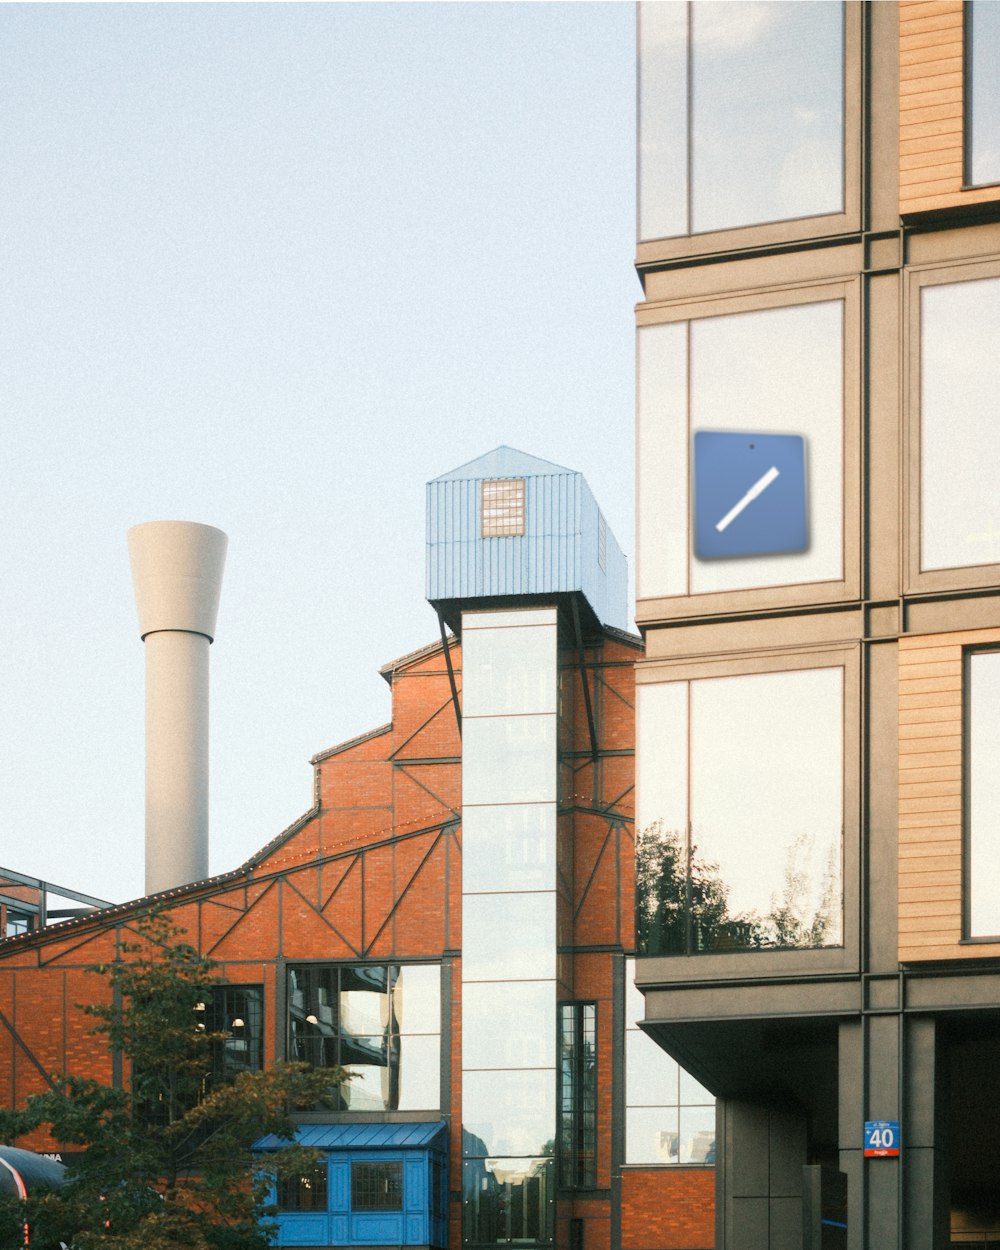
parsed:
1,38
